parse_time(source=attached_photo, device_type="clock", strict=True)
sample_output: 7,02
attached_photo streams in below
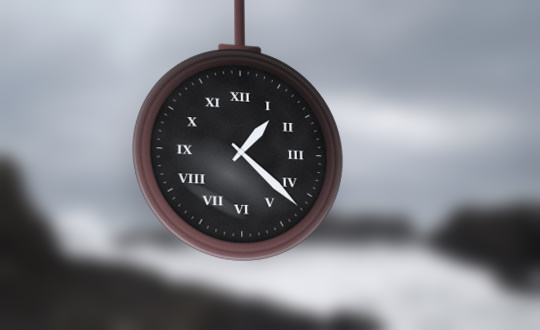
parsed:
1,22
